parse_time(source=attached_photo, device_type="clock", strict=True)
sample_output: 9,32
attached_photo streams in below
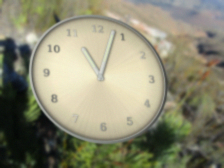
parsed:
11,03
